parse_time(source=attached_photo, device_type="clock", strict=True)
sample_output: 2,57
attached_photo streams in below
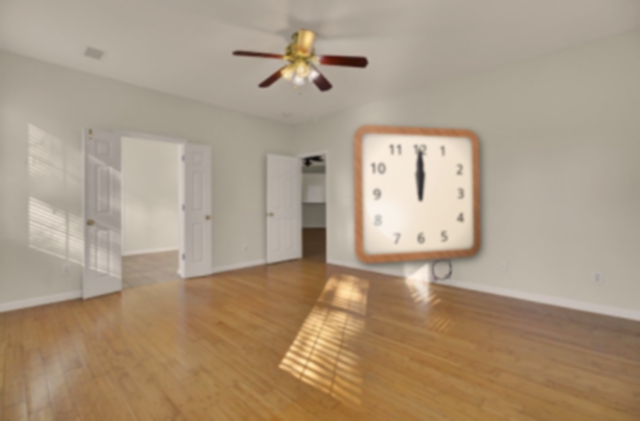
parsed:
12,00
